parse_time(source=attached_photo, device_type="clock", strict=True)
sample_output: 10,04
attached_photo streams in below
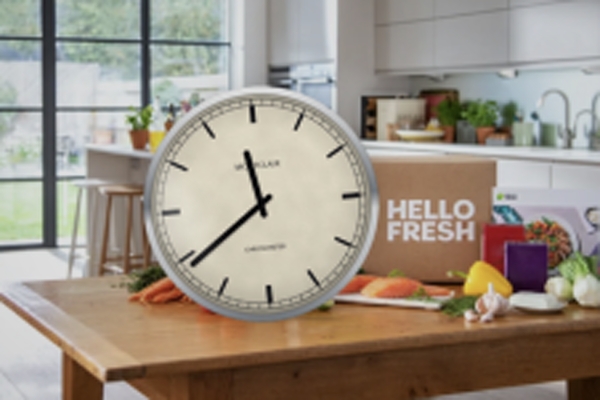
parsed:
11,39
